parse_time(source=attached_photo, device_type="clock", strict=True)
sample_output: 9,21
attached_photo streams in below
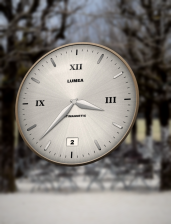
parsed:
3,37
